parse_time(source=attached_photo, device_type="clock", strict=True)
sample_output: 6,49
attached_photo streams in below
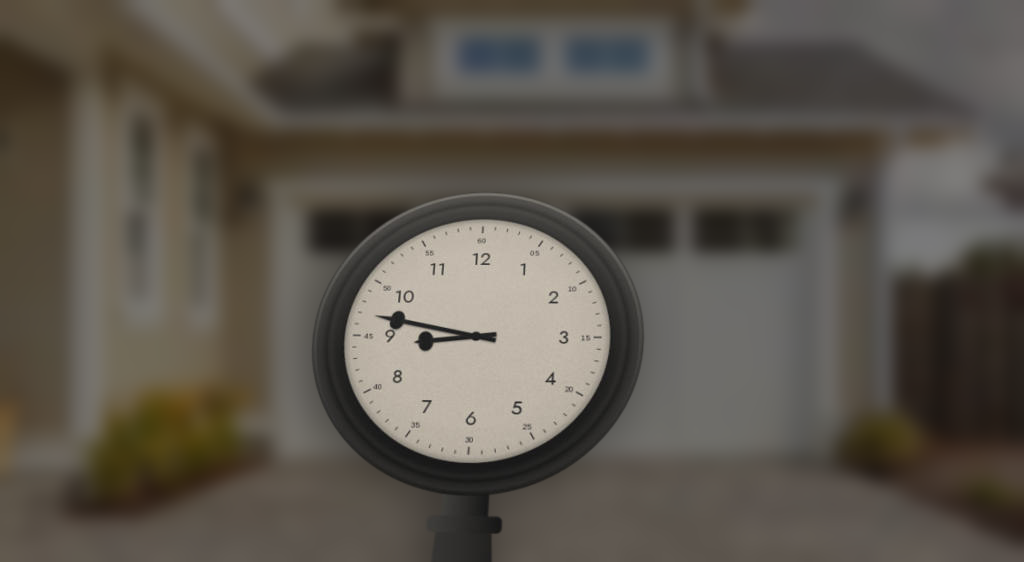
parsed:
8,47
